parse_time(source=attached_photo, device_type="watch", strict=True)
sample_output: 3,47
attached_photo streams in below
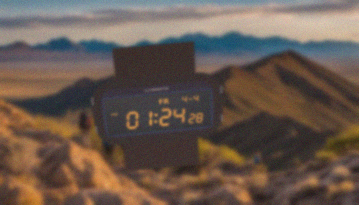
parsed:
1,24
